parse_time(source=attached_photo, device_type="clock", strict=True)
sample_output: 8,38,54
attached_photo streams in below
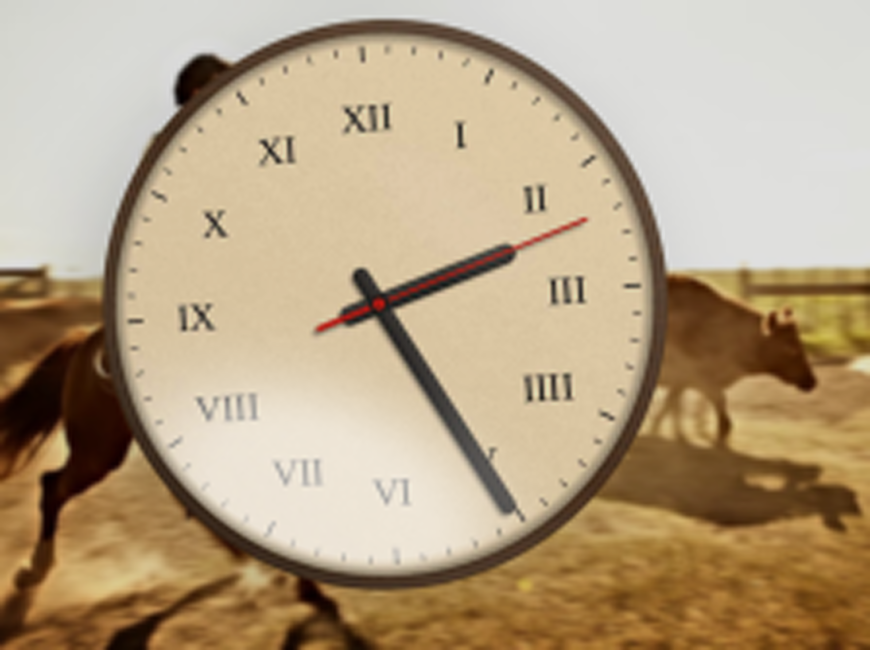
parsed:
2,25,12
